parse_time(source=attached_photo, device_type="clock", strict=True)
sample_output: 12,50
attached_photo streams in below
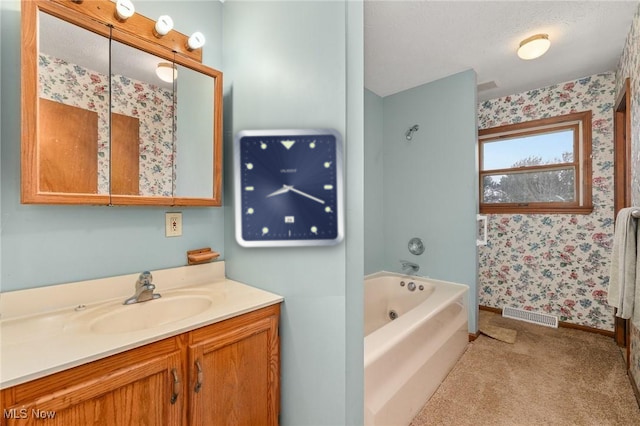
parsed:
8,19
